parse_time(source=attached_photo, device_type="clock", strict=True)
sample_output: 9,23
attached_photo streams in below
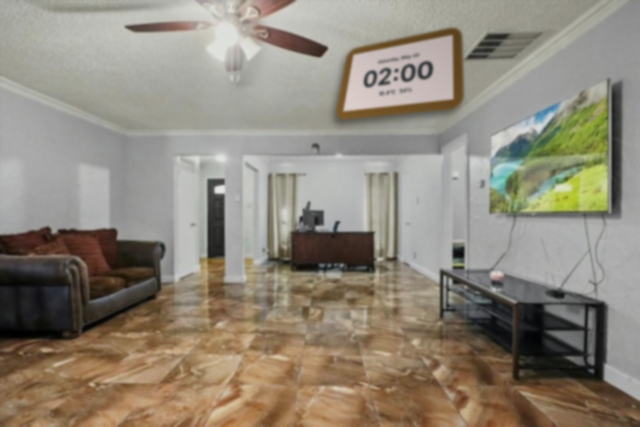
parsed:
2,00
